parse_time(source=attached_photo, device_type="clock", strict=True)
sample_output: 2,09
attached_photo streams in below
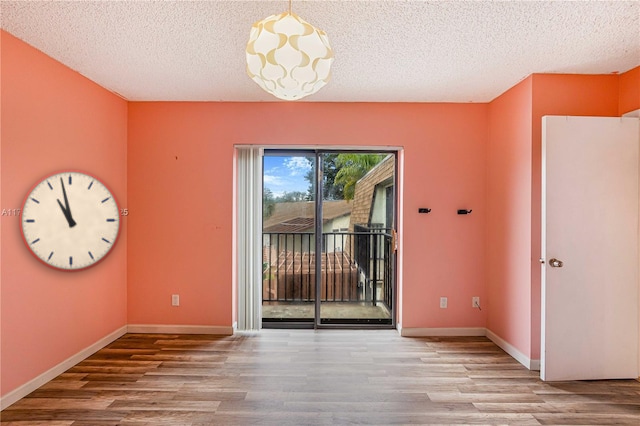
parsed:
10,58
